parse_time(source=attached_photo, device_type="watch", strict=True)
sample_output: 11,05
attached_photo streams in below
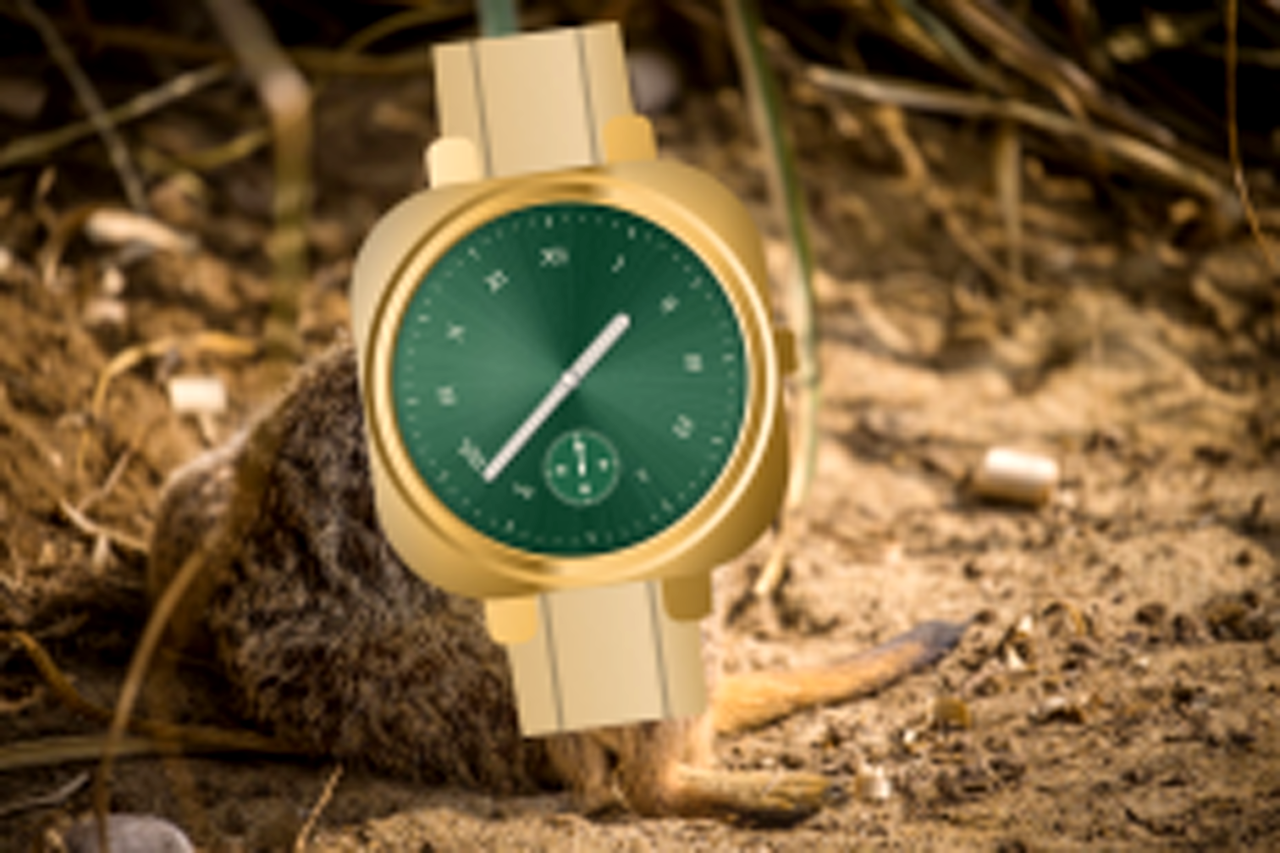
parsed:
1,38
